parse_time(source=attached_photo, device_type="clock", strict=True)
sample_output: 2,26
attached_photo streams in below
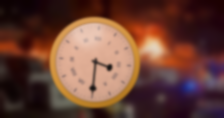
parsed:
3,30
